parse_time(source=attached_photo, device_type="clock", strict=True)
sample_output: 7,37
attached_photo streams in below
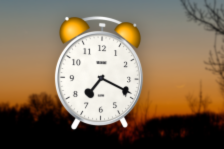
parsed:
7,19
